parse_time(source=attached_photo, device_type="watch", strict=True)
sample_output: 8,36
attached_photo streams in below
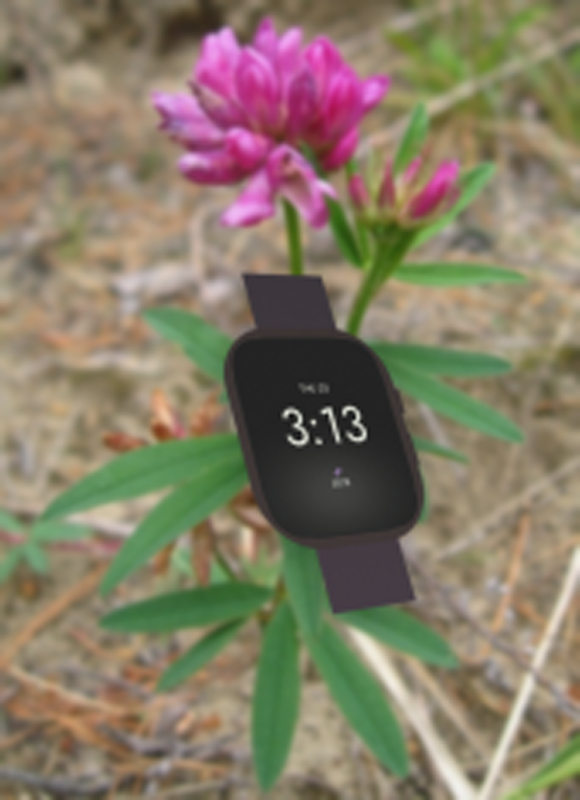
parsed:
3,13
